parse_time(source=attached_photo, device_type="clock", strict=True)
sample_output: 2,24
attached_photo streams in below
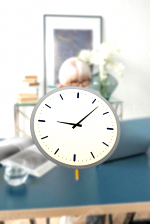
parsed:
9,07
